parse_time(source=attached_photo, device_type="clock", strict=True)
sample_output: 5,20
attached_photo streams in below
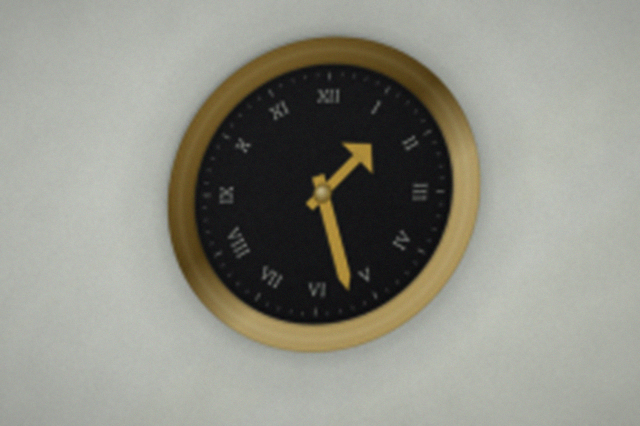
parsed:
1,27
